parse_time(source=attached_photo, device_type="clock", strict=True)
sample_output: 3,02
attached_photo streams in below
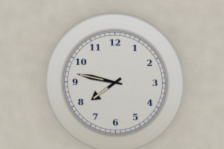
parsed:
7,47
